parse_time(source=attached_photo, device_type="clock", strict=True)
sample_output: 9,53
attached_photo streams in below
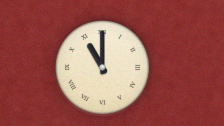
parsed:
11,00
